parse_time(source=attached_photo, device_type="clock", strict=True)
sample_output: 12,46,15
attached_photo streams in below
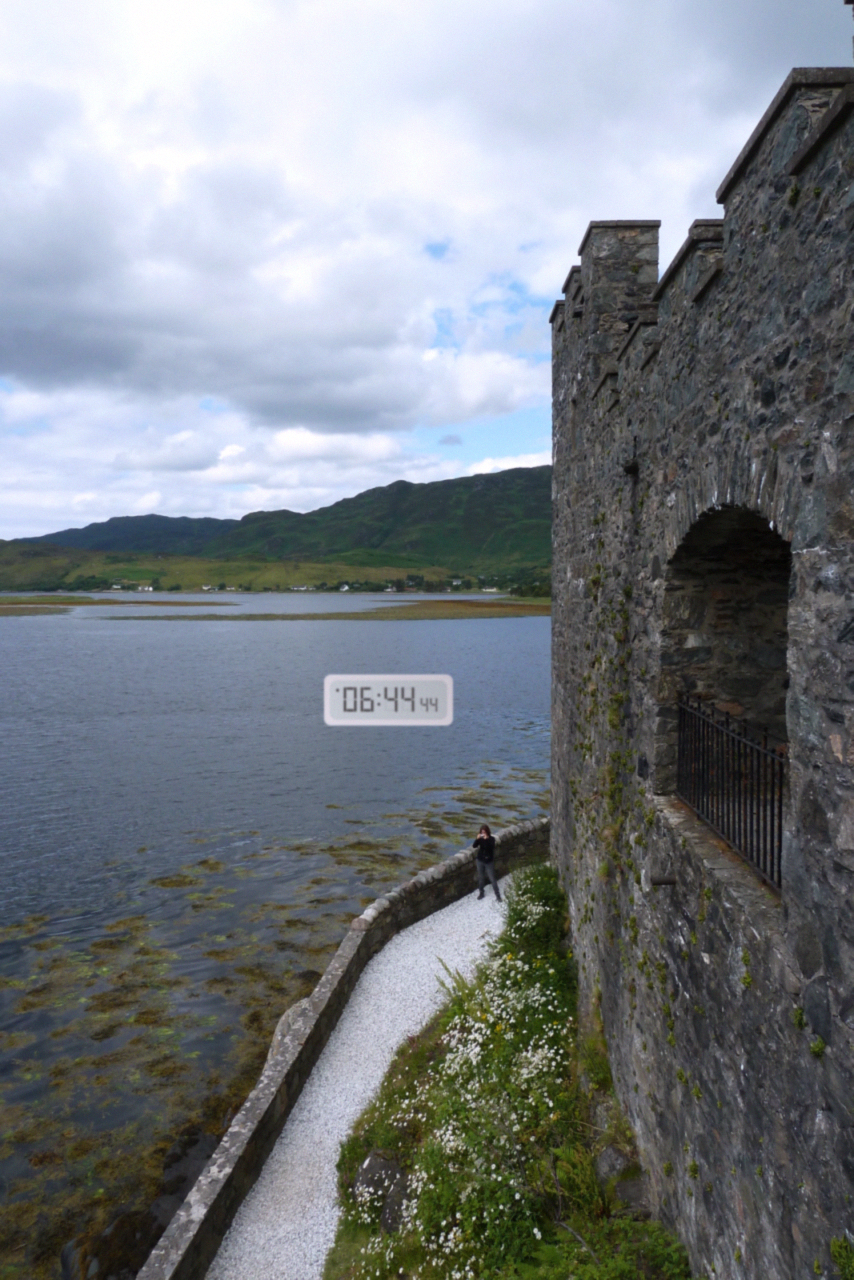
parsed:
6,44,44
